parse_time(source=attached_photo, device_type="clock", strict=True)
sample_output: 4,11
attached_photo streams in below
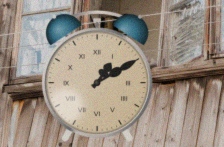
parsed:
1,10
